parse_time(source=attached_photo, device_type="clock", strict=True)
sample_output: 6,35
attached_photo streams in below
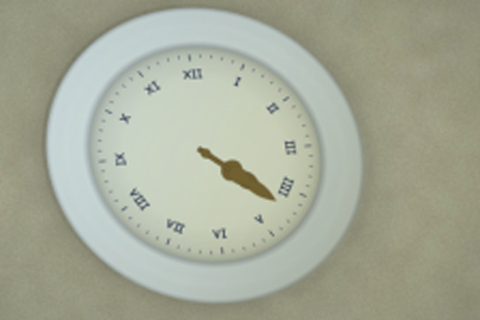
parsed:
4,22
